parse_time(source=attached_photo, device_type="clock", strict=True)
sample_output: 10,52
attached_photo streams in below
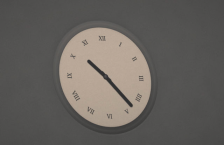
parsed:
10,23
